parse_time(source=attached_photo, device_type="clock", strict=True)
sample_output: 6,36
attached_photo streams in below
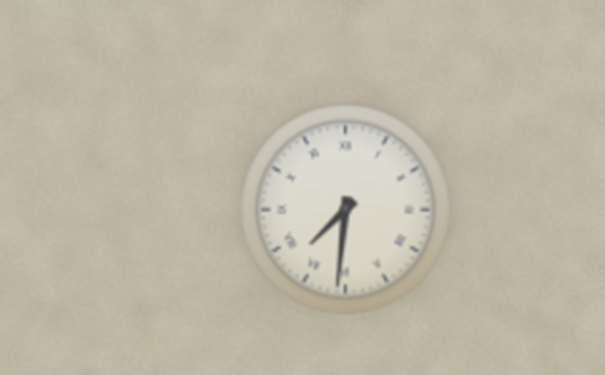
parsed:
7,31
